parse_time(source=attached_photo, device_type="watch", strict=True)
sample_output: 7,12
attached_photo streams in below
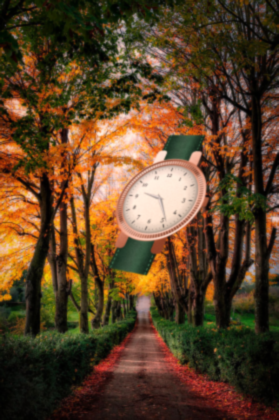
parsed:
9,24
